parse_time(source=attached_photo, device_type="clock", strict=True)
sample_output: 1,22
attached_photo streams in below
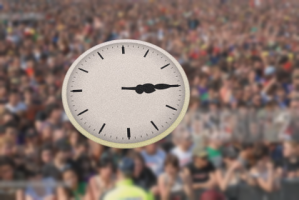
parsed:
3,15
